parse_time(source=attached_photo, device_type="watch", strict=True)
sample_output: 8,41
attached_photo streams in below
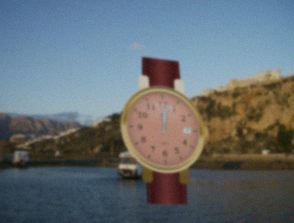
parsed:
12,02
